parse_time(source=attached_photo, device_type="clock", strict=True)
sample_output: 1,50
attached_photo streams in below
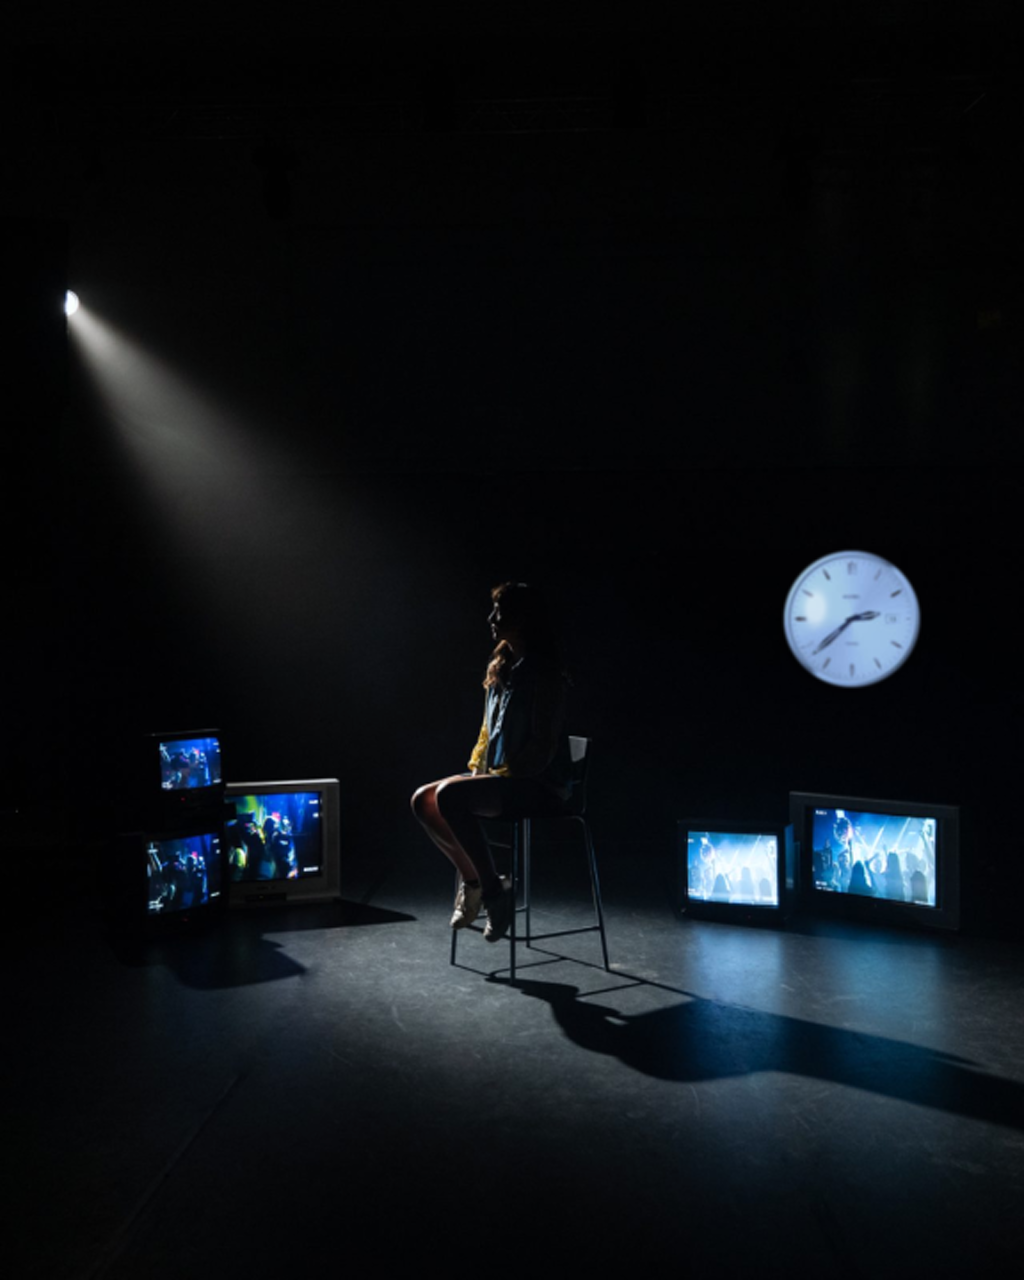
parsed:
2,38
